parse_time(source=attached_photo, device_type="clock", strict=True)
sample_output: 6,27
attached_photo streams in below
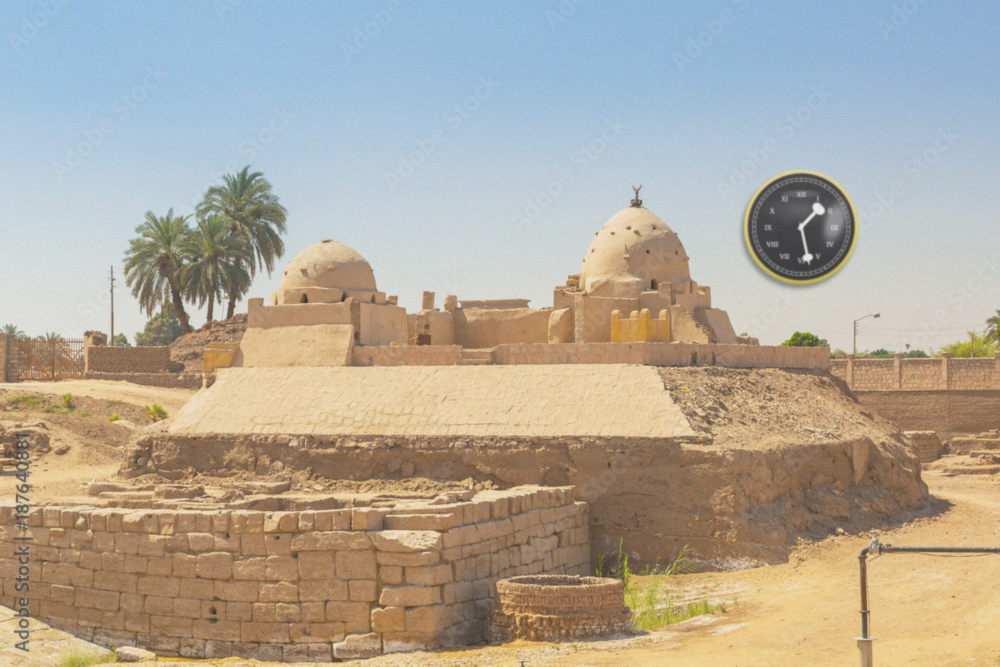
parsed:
1,28
